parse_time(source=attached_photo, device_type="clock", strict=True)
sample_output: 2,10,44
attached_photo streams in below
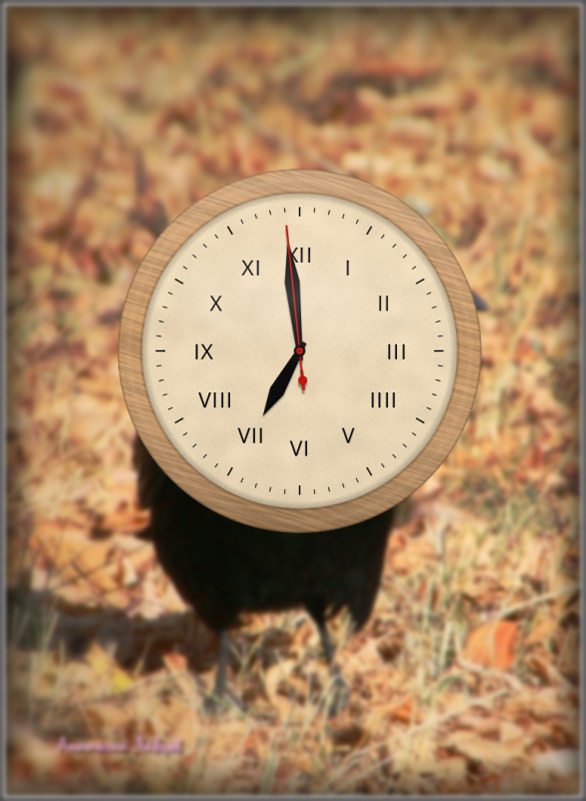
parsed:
6,58,59
